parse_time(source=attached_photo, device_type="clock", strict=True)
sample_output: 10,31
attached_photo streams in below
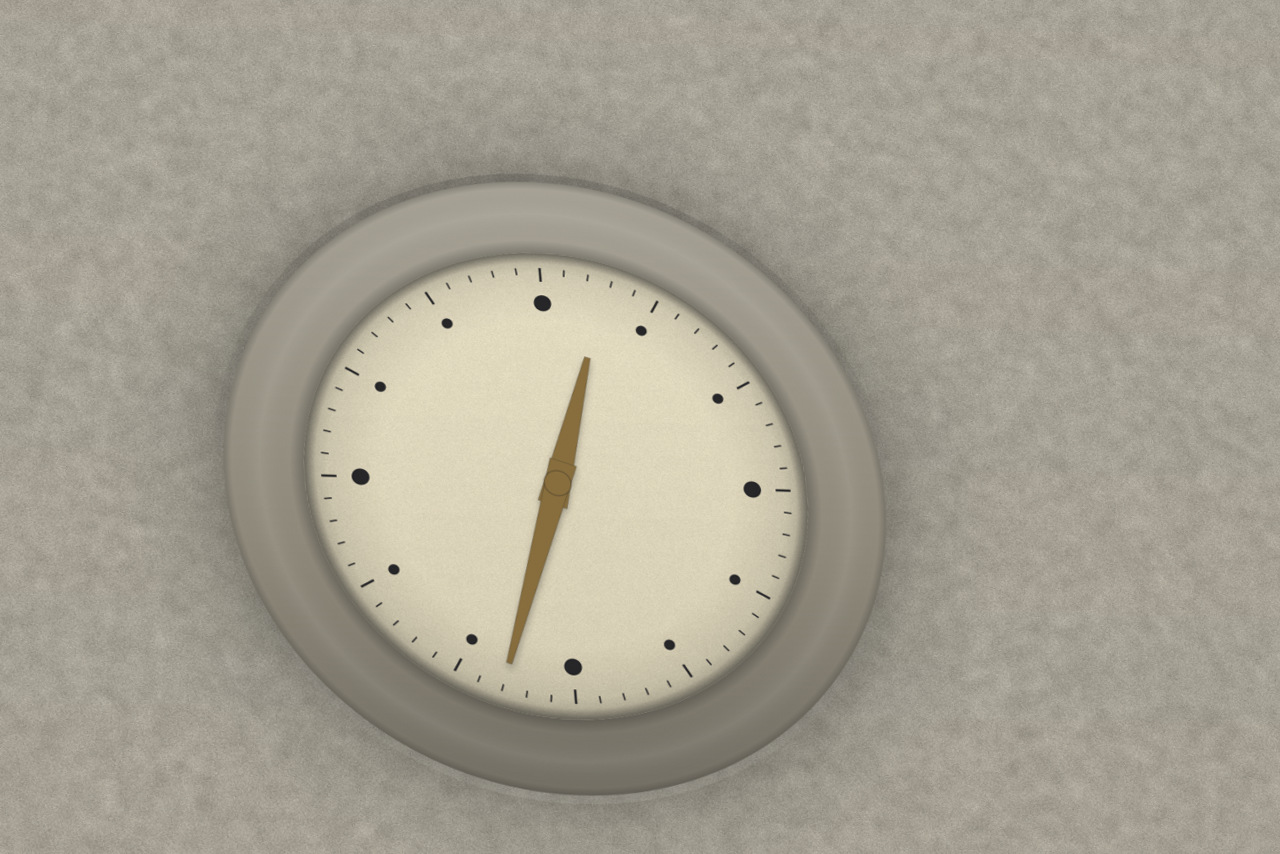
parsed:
12,33
